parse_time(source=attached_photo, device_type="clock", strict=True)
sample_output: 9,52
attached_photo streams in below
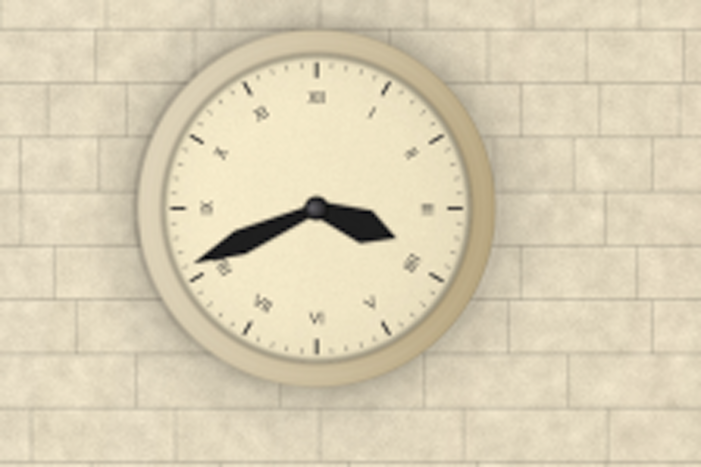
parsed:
3,41
